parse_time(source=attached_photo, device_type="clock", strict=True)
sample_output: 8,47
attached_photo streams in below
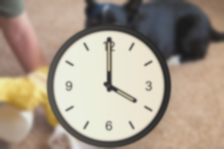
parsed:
4,00
